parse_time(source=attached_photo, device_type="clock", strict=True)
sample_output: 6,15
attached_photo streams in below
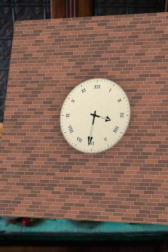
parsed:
3,31
